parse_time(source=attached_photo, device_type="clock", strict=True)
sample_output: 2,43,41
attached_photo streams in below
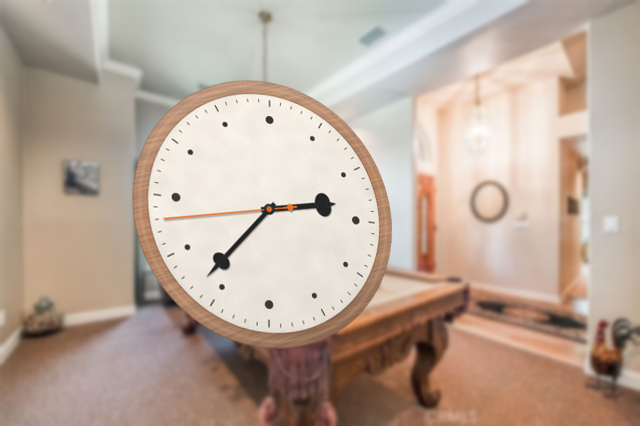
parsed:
2,36,43
